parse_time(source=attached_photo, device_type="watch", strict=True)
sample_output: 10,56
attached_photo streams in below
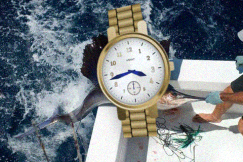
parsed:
3,43
